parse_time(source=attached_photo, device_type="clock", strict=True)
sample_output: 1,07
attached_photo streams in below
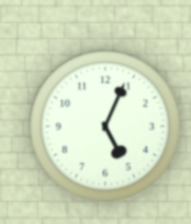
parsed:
5,04
